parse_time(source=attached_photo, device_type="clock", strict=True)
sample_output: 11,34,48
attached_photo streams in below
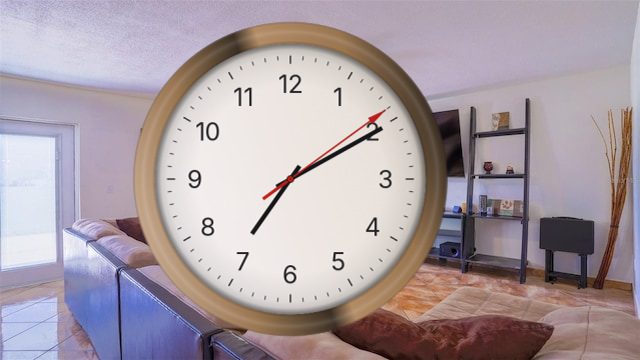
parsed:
7,10,09
